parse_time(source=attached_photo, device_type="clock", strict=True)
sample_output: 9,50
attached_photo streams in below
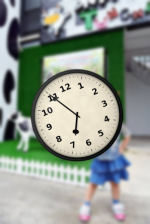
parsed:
6,55
